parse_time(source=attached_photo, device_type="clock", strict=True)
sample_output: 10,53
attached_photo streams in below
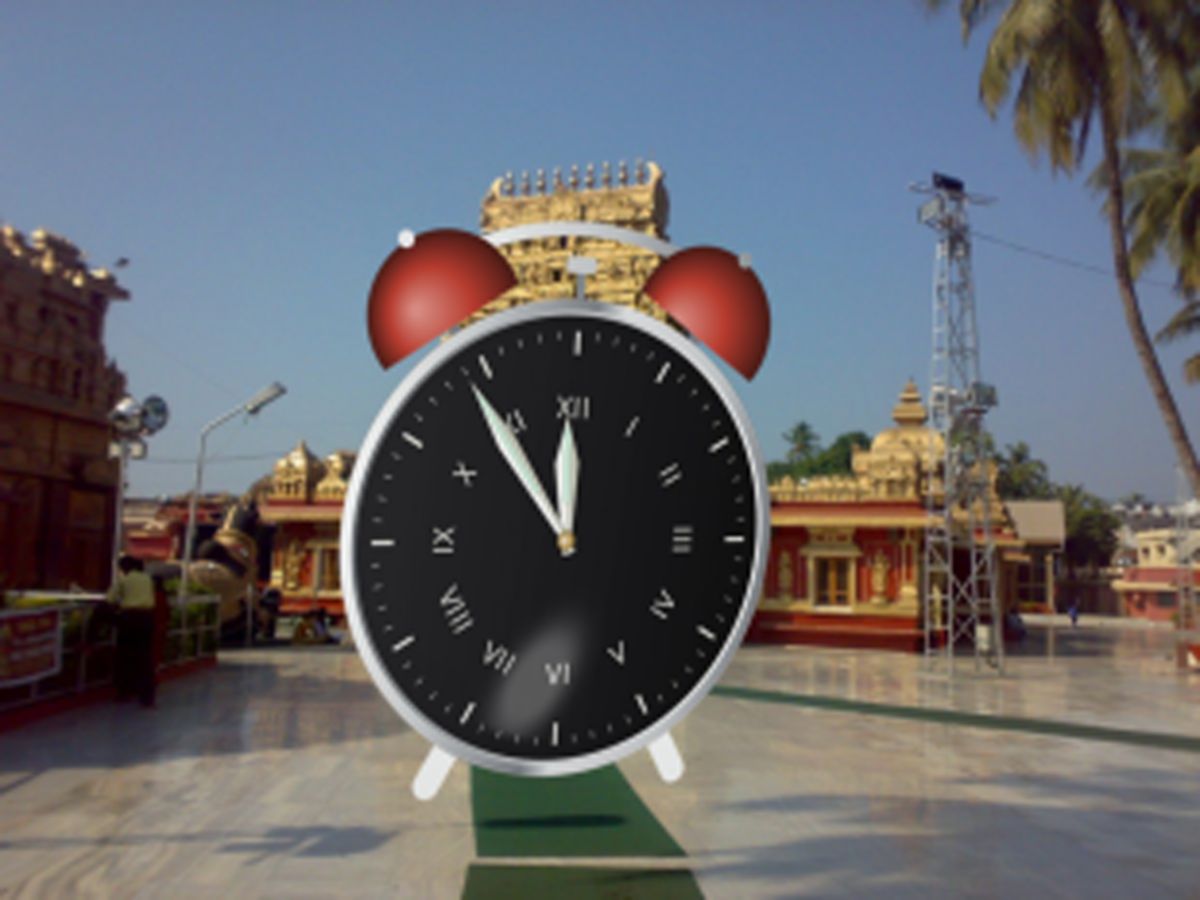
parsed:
11,54
